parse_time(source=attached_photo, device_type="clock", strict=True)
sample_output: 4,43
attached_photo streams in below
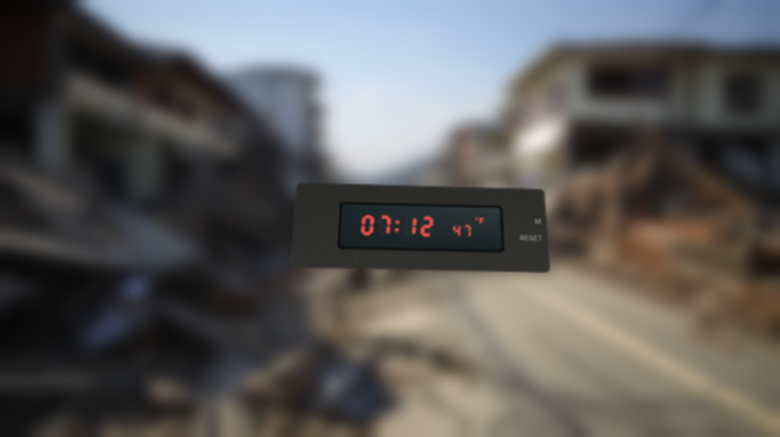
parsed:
7,12
